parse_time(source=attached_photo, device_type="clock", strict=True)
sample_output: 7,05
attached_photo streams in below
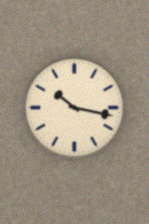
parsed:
10,17
